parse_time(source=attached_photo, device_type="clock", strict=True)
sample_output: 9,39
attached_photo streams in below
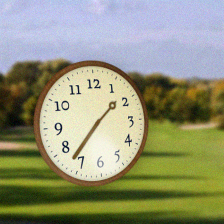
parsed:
1,37
